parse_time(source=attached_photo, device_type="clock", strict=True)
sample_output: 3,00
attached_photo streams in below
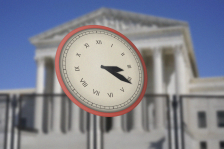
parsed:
3,21
